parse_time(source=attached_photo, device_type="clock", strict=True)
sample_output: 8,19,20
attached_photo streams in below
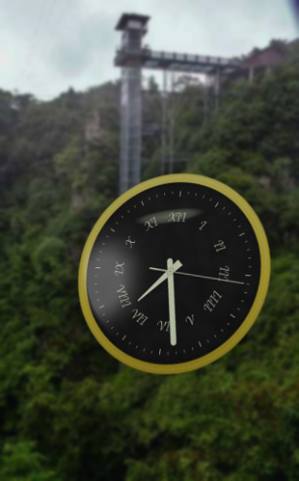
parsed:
7,28,16
